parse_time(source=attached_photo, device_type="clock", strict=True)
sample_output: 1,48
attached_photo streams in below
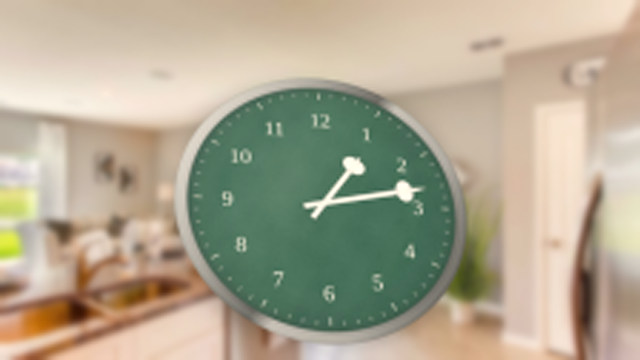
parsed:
1,13
